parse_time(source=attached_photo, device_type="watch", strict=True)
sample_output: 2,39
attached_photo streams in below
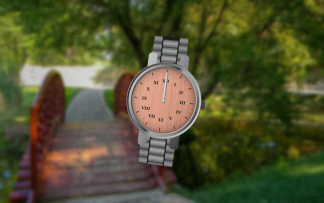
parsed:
12,00
